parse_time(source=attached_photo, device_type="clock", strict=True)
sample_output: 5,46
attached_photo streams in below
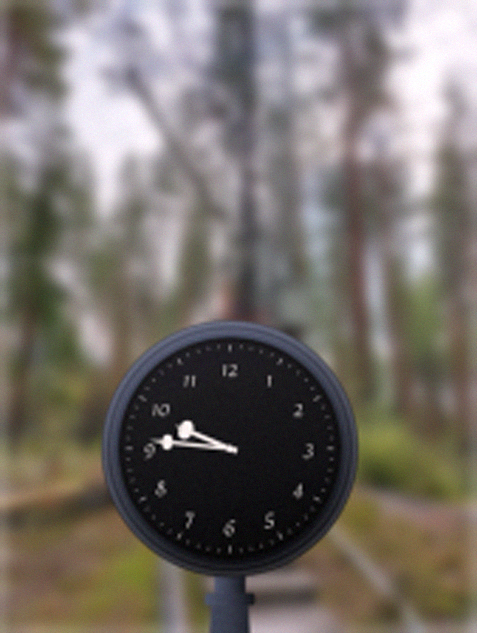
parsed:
9,46
